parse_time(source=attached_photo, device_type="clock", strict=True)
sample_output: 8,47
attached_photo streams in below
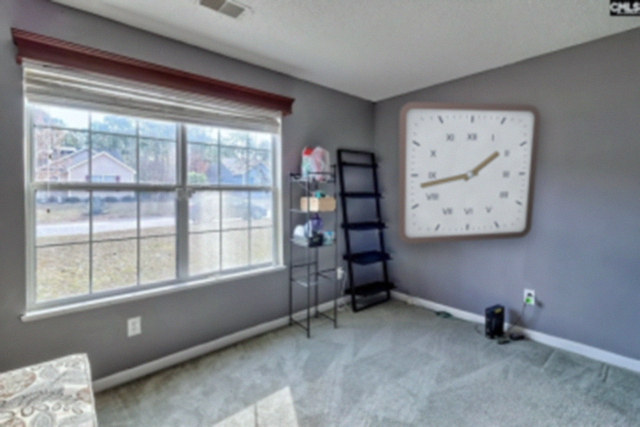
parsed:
1,43
